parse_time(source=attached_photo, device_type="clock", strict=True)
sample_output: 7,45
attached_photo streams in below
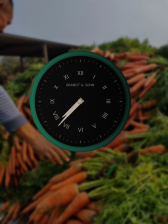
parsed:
7,37
